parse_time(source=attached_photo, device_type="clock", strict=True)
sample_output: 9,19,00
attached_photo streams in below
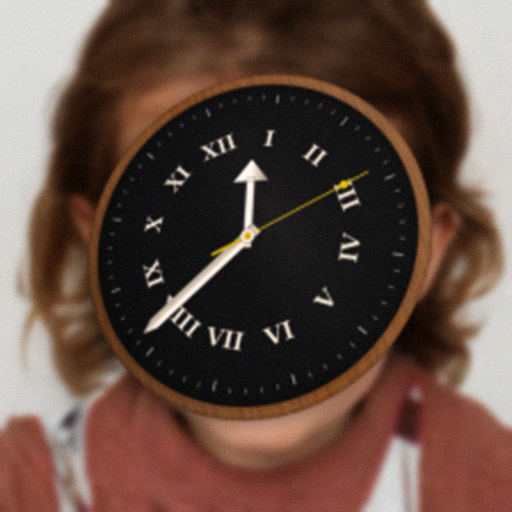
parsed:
12,41,14
